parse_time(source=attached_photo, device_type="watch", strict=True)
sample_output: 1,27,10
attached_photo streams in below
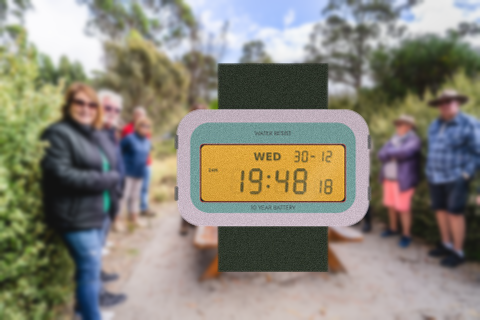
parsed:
19,48,18
